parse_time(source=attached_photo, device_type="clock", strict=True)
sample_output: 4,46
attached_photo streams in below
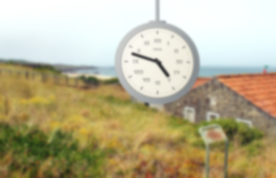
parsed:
4,48
